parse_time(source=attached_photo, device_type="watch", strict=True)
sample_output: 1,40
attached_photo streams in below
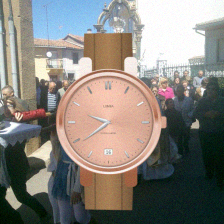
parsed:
9,39
